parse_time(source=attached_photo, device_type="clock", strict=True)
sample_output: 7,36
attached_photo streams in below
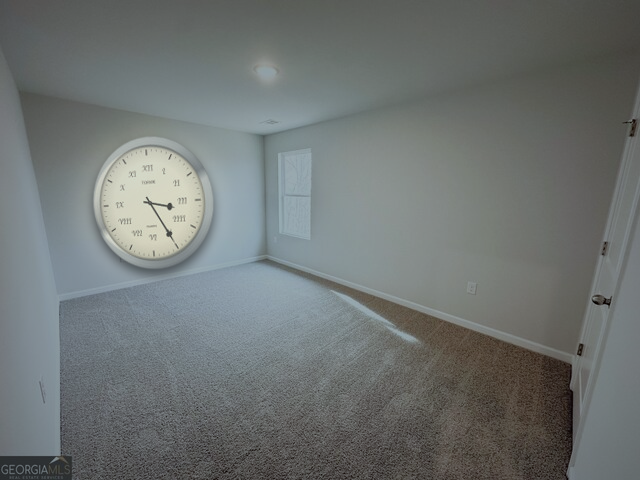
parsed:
3,25
